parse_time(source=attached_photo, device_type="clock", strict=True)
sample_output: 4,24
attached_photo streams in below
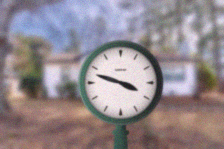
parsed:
3,48
